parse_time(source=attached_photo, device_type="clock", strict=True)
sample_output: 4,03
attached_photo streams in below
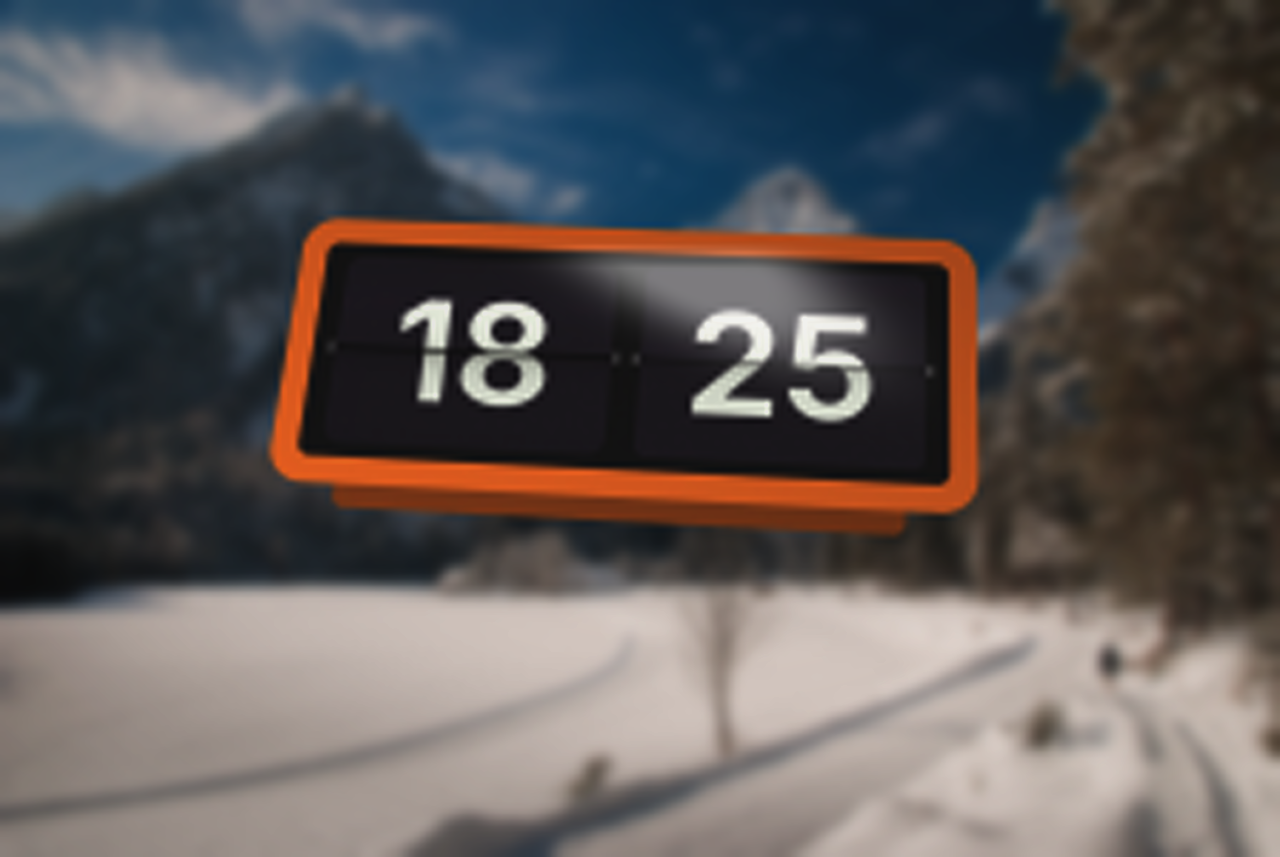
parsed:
18,25
